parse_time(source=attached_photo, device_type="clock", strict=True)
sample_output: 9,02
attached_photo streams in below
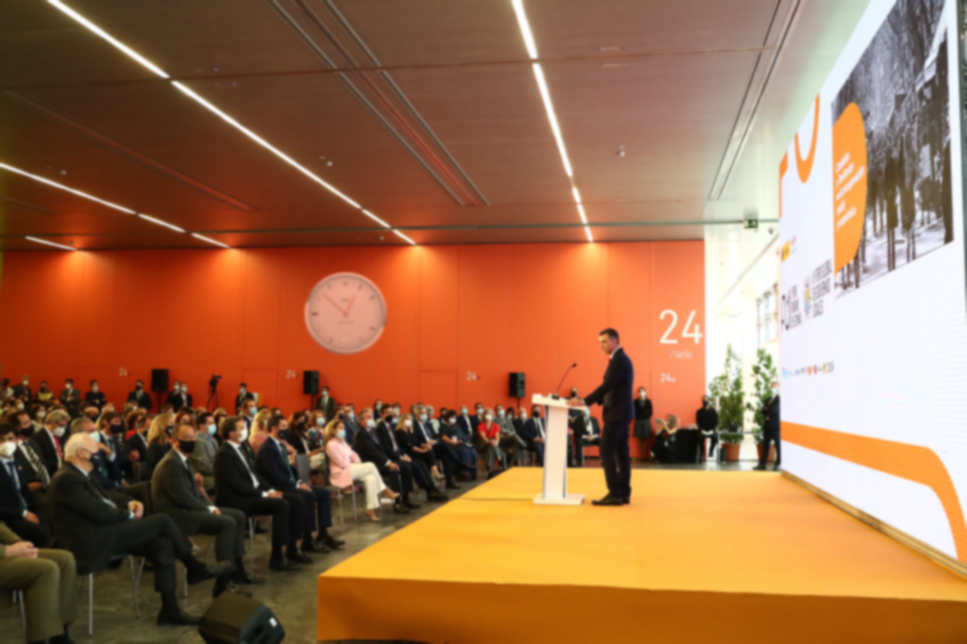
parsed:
12,52
